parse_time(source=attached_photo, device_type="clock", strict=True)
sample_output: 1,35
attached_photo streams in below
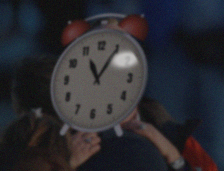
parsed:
11,05
